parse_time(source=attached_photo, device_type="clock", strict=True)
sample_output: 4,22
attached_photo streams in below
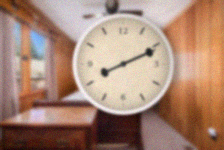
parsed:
8,11
